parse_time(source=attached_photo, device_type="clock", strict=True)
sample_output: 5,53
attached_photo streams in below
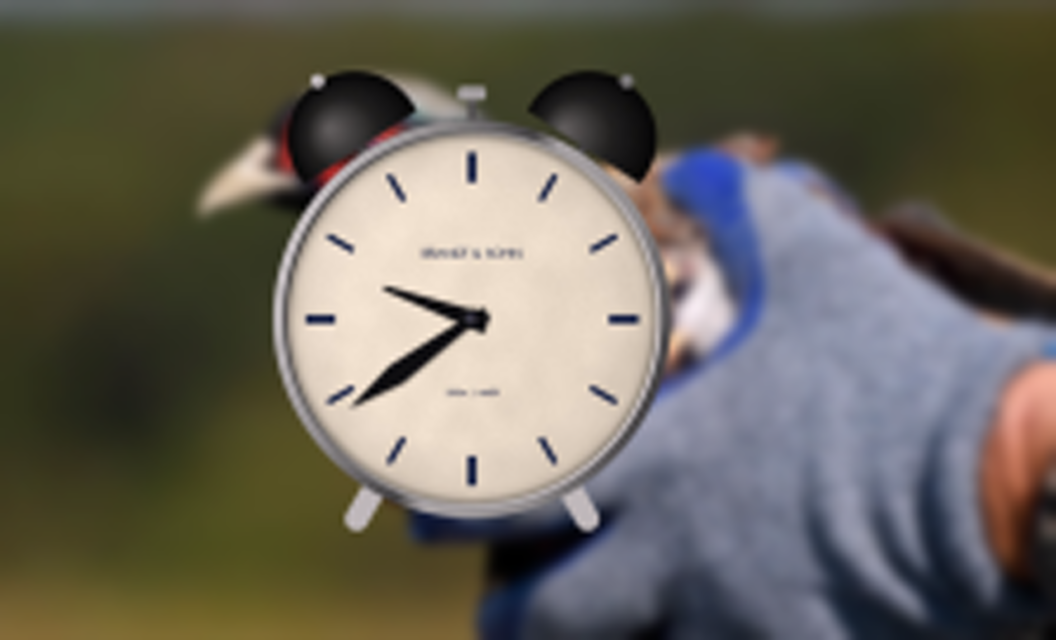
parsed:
9,39
